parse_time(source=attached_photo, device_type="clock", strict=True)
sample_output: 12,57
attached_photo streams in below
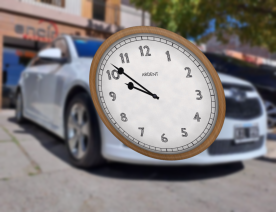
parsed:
9,52
